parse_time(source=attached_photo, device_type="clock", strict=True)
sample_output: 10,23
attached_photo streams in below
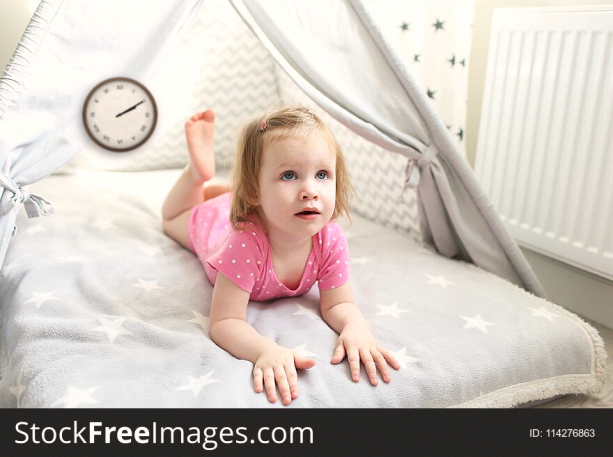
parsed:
2,10
